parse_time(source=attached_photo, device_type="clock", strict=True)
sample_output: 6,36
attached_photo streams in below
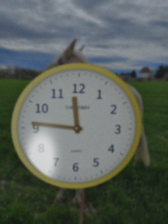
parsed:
11,46
